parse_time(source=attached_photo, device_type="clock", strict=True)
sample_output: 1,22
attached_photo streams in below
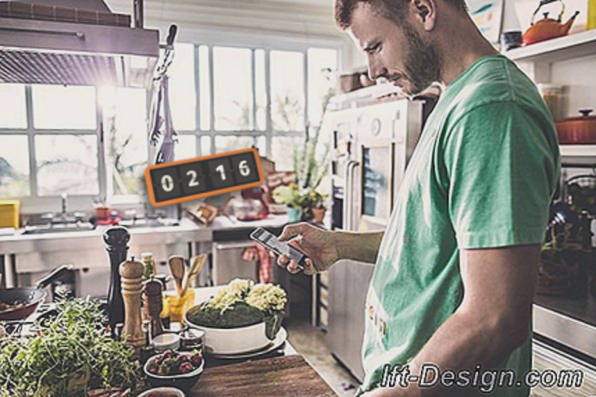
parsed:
2,16
